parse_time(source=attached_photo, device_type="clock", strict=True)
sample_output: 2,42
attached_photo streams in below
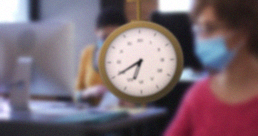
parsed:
6,40
